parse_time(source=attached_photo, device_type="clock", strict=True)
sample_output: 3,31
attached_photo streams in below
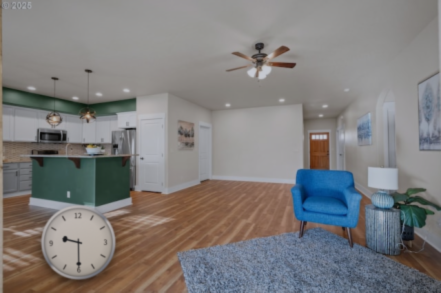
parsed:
9,30
